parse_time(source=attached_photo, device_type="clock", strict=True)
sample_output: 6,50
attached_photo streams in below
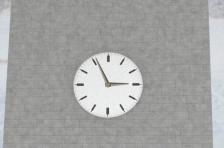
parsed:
2,56
